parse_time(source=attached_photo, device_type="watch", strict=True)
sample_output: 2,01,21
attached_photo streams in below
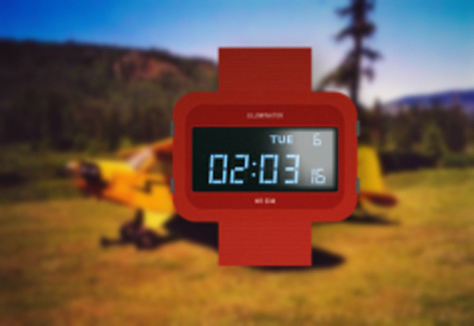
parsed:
2,03,16
